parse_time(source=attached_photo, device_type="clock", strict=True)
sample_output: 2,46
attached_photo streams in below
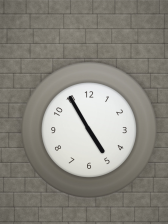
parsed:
4,55
